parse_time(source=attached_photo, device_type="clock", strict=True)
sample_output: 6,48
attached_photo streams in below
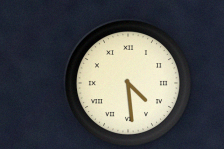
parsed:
4,29
